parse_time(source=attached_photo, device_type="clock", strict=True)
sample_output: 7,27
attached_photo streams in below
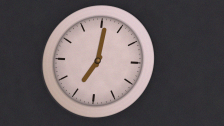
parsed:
7,01
